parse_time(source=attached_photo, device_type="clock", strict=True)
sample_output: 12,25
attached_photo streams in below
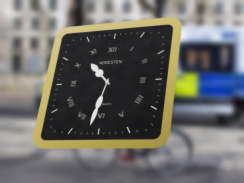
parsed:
10,32
